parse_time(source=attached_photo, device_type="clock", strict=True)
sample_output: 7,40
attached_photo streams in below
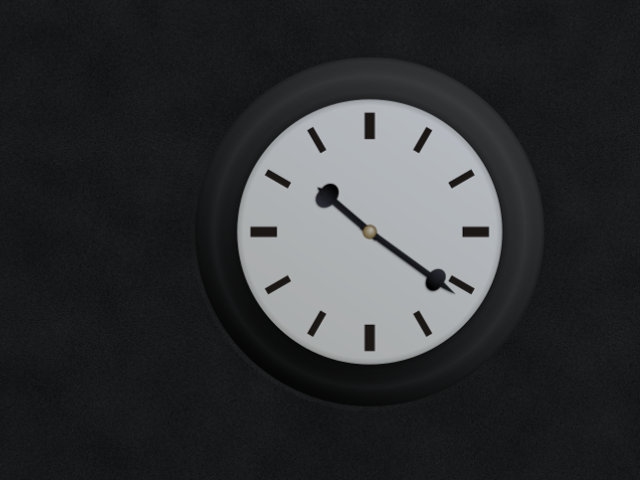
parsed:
10,21
